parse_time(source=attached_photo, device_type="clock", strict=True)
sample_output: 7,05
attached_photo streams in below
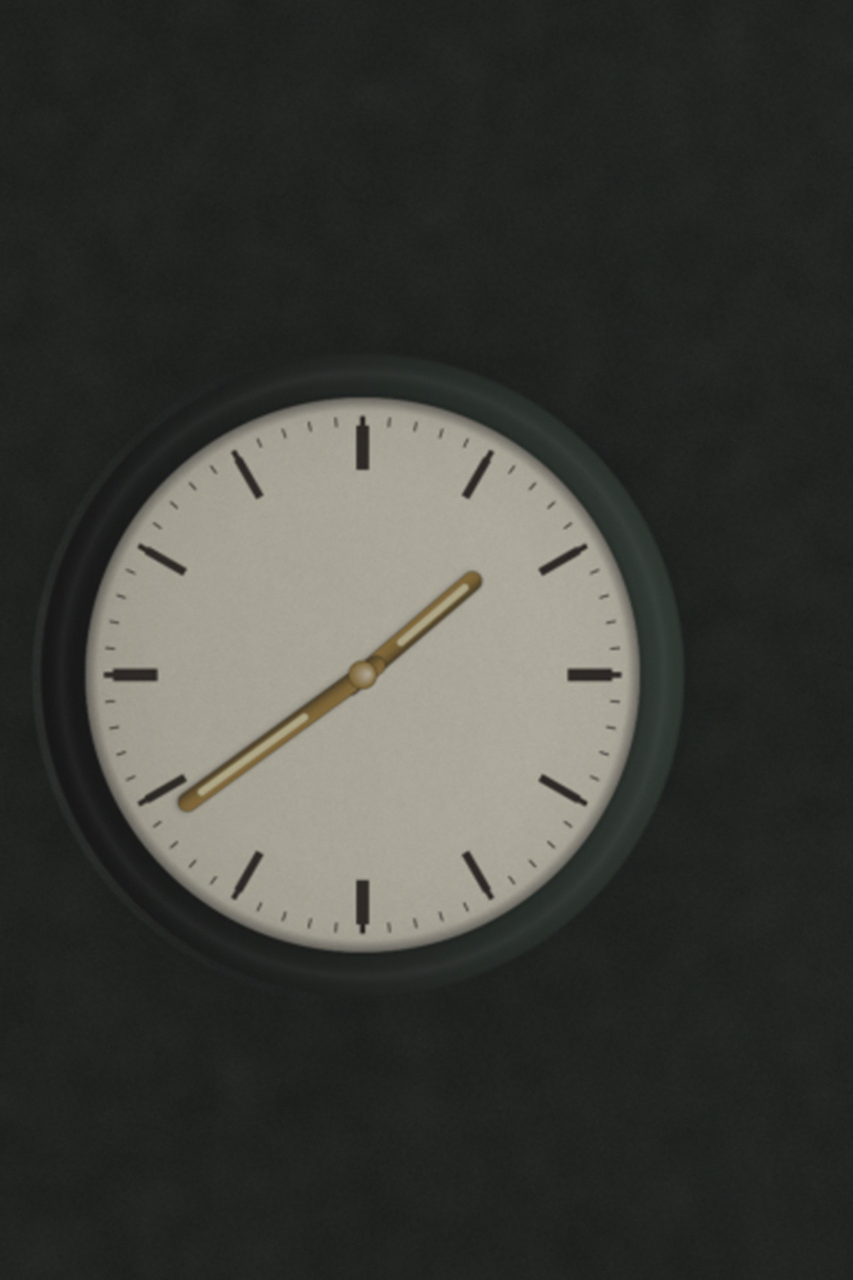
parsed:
1,39
